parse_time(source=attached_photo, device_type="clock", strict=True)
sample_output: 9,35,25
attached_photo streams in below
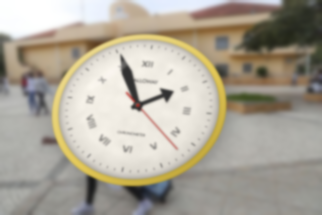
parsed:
1,55,22
